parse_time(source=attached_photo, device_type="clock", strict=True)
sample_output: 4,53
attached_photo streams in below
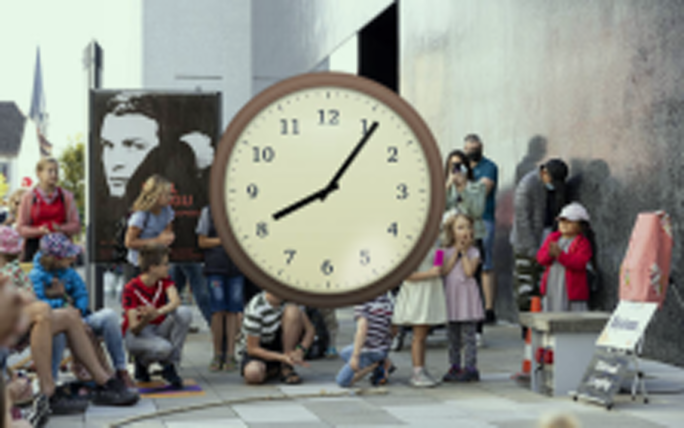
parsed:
8,06
